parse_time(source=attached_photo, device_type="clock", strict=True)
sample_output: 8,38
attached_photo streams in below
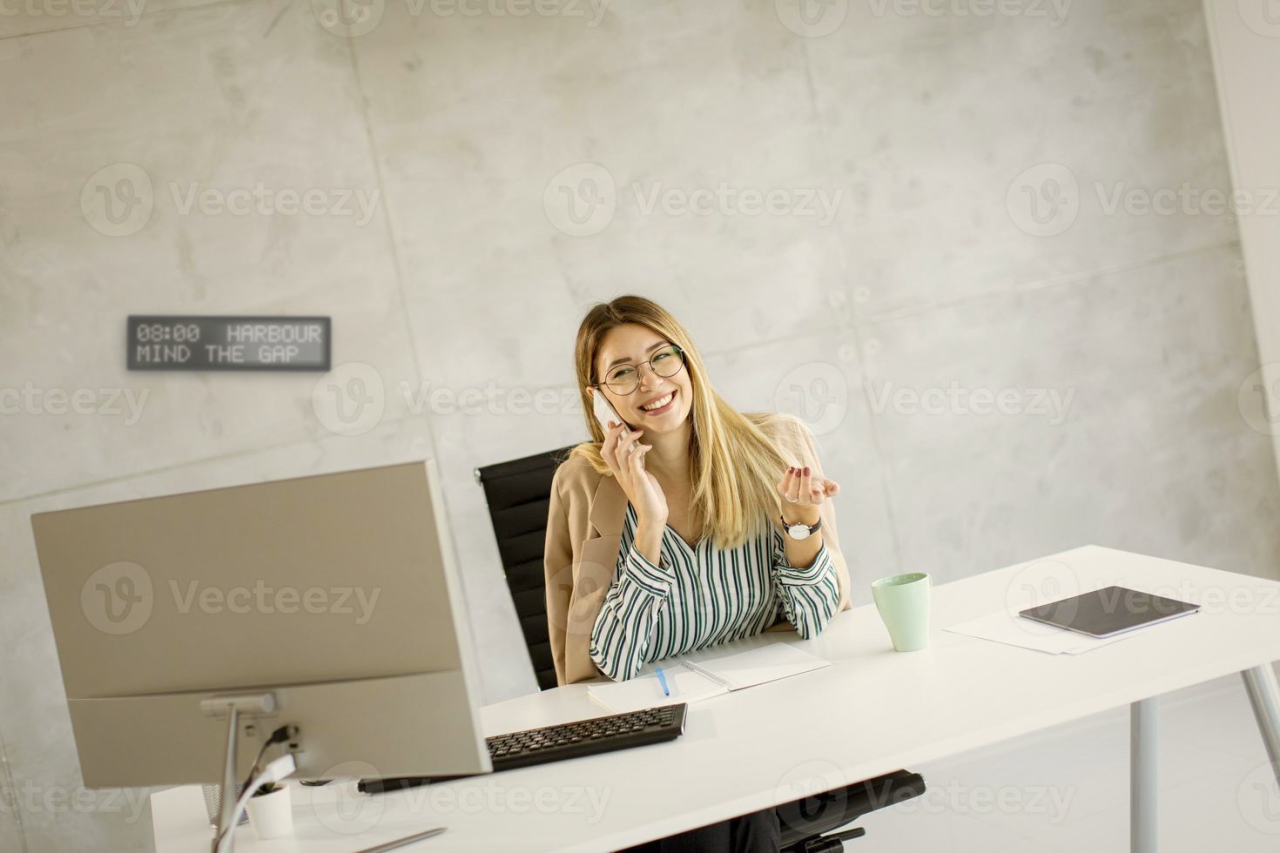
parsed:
8,00
